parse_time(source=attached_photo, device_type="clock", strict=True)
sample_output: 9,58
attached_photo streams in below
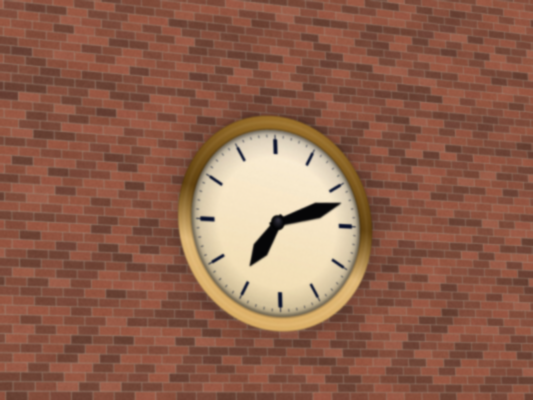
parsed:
7,12
